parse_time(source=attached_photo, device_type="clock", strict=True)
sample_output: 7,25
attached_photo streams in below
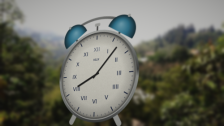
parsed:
8,07
